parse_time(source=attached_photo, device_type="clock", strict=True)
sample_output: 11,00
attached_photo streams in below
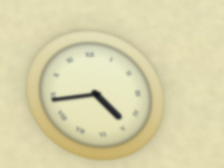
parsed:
4,44
